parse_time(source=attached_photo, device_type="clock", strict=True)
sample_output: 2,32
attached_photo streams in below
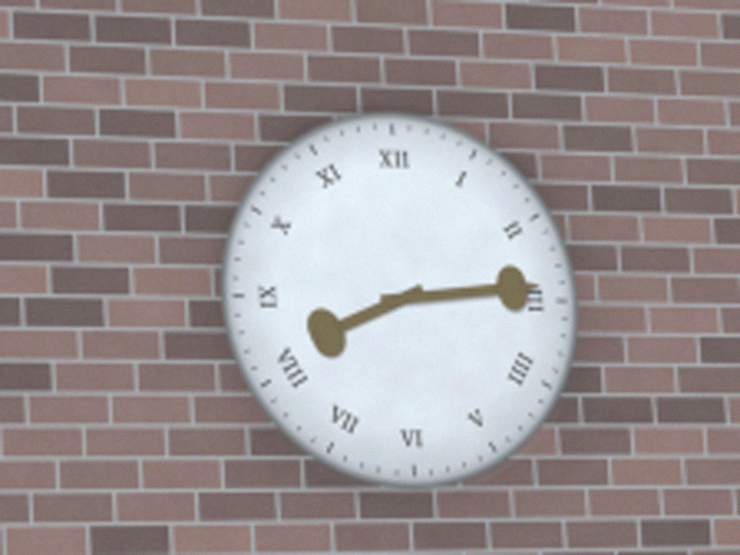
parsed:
8,14
